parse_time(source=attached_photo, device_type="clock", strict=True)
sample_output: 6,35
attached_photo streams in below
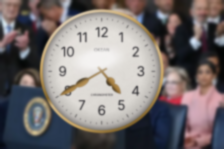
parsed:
4,40
